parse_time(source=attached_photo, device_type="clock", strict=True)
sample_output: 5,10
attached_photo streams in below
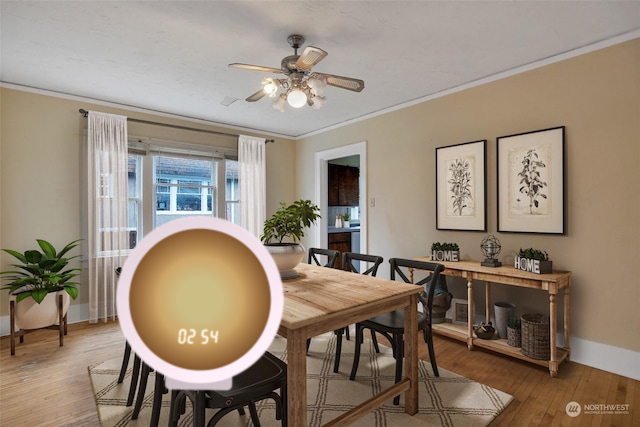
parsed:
2,54
